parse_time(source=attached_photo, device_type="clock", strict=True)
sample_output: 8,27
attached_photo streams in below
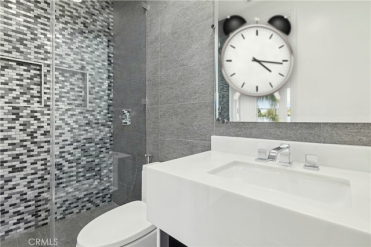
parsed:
4,16
